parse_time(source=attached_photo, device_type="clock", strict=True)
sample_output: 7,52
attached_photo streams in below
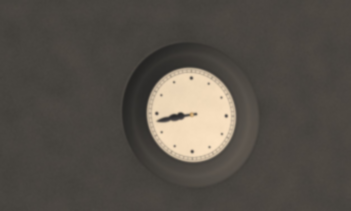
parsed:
8,43
